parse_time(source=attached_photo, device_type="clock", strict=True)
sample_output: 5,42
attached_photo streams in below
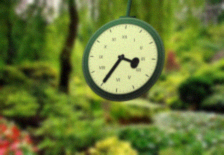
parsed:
3,35
